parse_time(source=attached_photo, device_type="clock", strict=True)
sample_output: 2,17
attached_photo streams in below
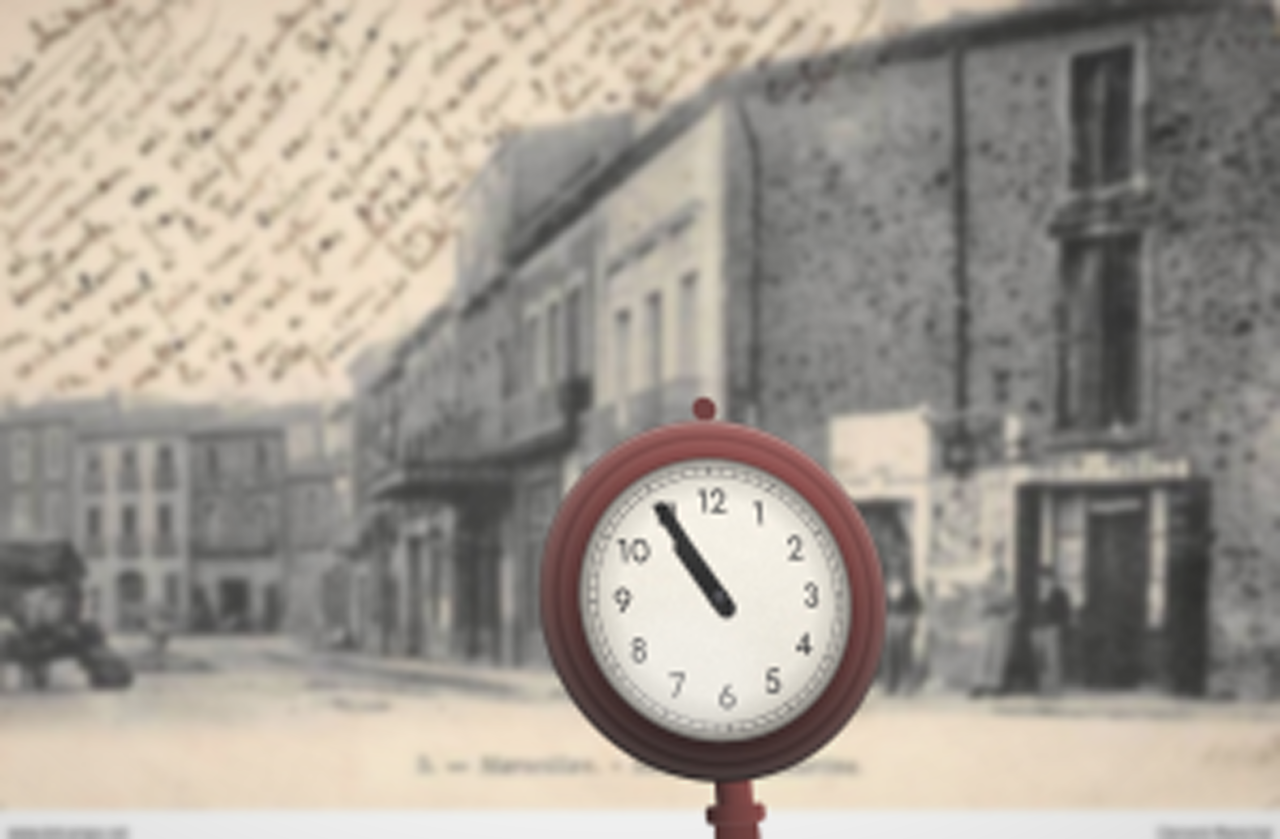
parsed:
10,55
